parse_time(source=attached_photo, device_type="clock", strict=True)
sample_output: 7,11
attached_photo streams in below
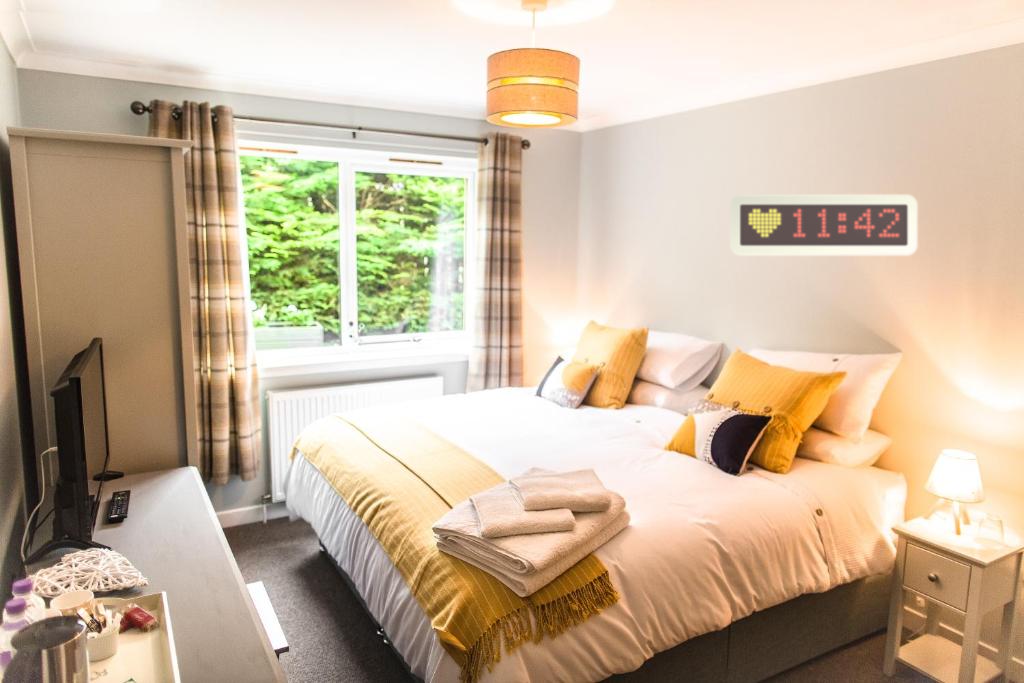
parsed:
11,42
